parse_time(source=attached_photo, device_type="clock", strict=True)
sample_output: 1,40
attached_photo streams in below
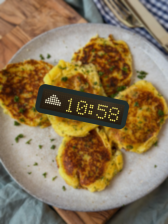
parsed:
10,58
